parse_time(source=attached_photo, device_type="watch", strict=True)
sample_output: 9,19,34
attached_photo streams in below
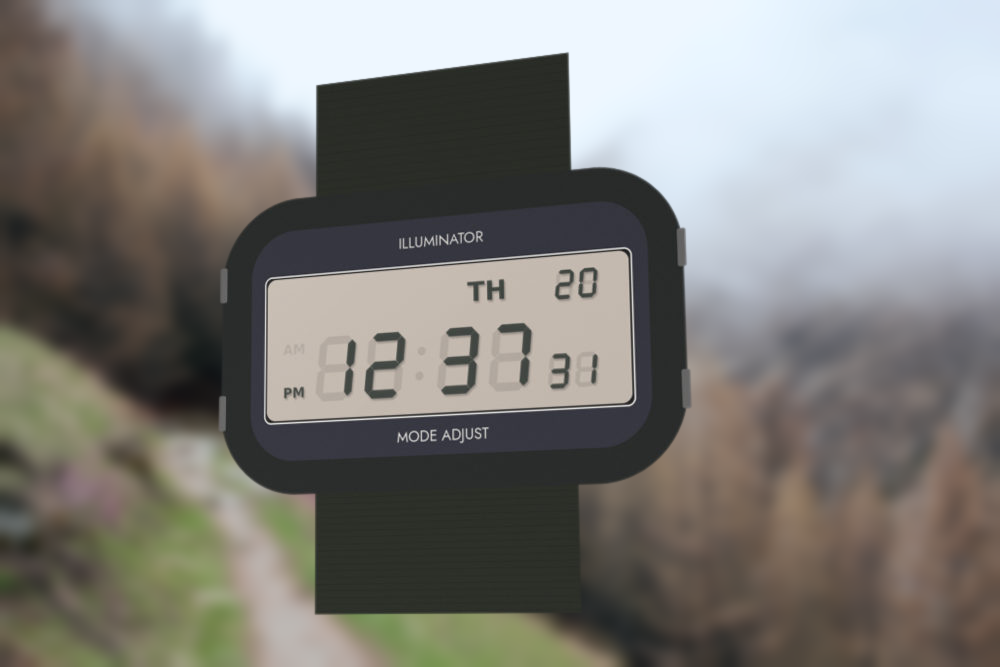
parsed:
12,37,31
